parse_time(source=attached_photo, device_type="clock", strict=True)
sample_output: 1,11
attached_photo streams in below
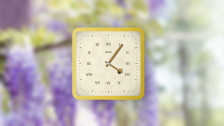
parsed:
4,06
